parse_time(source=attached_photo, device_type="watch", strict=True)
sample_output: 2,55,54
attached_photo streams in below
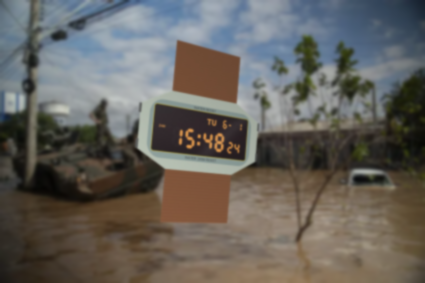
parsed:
15,48,24
